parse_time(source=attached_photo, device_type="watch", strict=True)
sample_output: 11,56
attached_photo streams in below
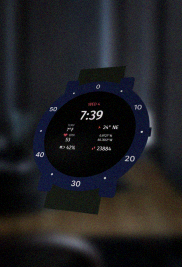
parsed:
7,39
